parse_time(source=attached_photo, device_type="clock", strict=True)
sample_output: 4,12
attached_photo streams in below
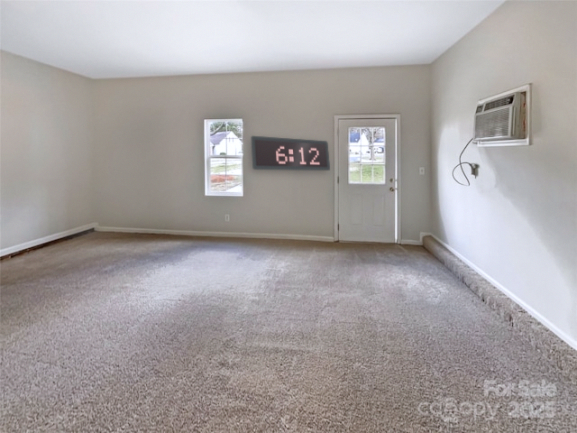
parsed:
6,12
